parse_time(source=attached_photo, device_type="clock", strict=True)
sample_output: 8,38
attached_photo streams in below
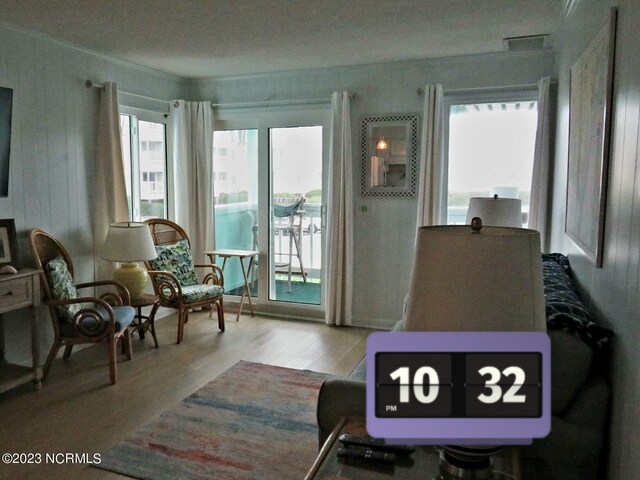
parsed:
10,32
